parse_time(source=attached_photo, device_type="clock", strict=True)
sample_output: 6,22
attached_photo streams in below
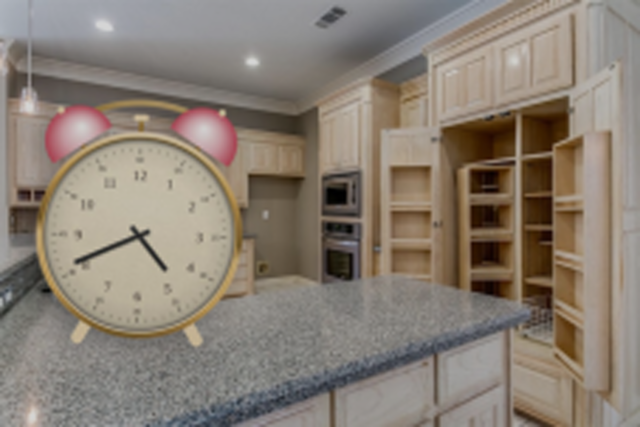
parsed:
4,41
